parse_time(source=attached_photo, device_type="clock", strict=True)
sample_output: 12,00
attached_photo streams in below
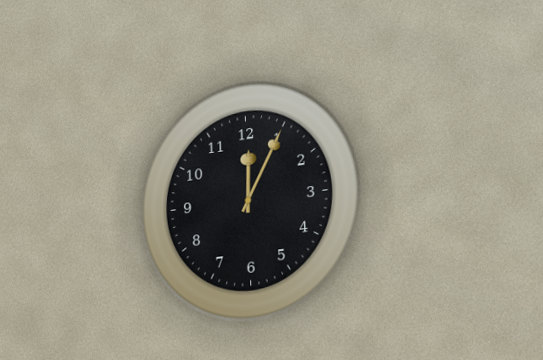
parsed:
12,05
